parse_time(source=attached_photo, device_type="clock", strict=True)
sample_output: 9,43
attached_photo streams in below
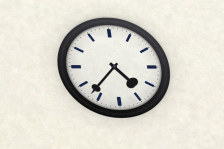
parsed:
4,37
